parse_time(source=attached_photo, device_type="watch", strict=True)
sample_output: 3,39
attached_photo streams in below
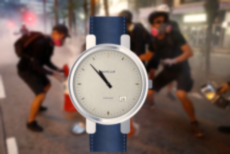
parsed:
10,53
